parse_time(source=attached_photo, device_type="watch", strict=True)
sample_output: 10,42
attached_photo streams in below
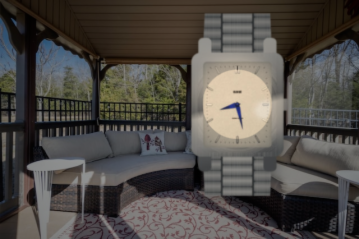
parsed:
8,28
